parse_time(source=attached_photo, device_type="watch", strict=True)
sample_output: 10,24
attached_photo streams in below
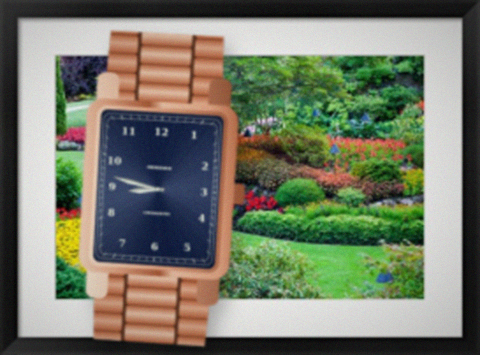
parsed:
8,47
